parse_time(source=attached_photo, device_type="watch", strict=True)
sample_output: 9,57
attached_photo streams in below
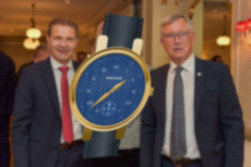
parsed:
1,38
